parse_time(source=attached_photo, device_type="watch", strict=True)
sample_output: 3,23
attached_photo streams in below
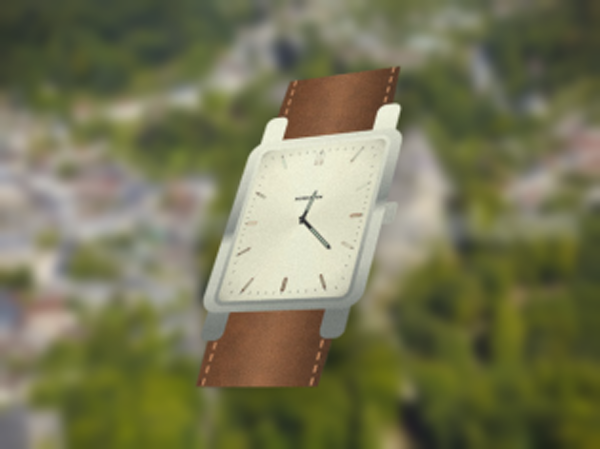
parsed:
12,22
